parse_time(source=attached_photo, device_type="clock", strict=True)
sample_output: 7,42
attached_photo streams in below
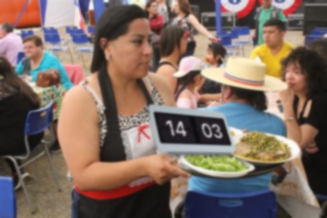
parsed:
14,03
